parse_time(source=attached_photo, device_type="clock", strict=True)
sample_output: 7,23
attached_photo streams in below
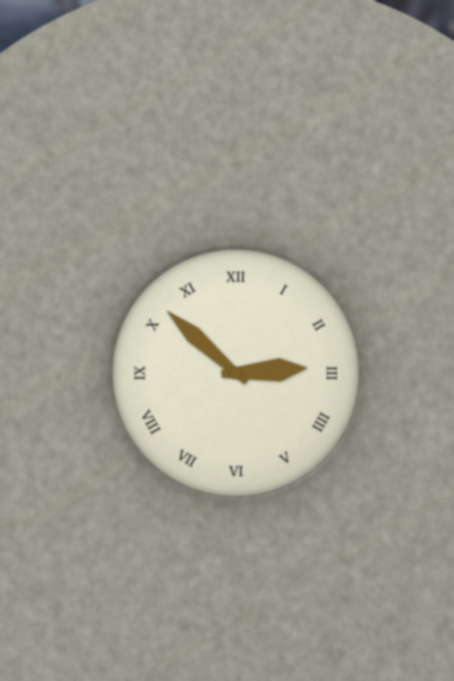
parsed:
2,52
